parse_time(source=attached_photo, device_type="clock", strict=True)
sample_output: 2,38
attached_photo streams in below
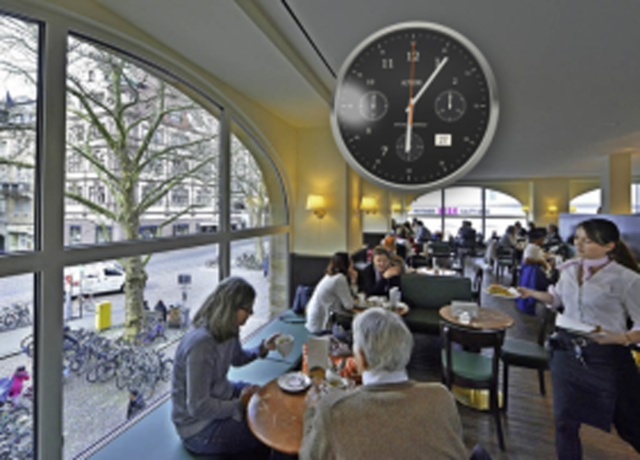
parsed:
6,06
